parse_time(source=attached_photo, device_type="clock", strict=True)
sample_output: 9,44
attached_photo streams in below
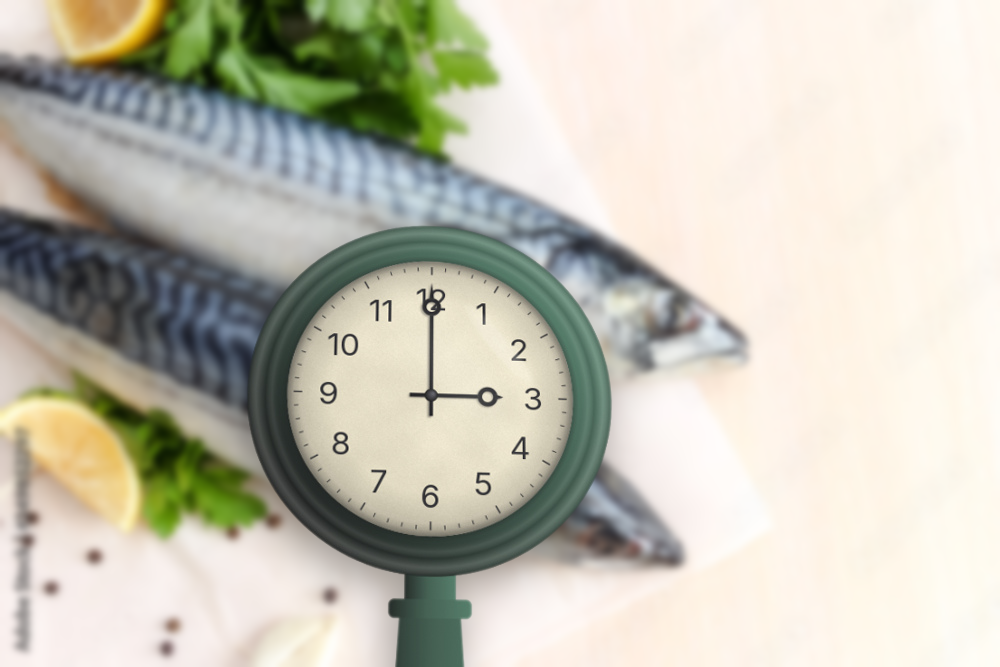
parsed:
3,00
